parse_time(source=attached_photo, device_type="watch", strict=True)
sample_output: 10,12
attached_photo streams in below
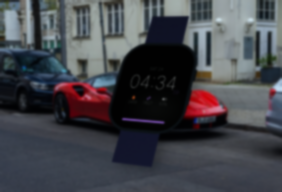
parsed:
4,34
